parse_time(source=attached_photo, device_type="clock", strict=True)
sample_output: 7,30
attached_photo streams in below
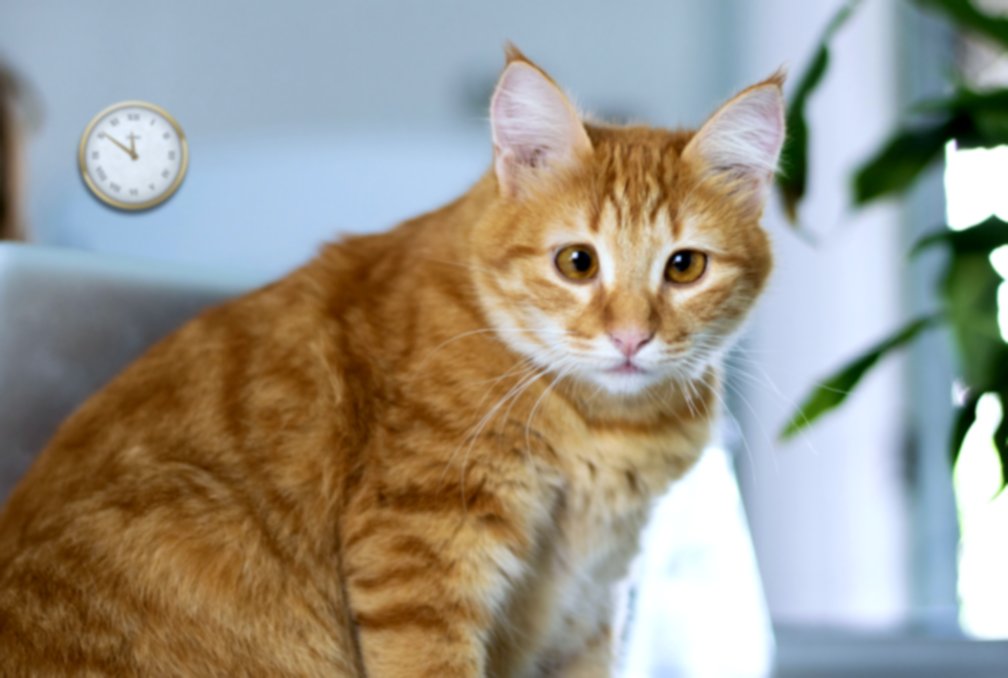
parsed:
11,51
